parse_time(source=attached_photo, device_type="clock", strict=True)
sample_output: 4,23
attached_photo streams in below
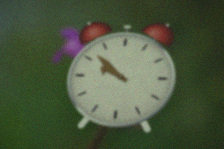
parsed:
9,52
